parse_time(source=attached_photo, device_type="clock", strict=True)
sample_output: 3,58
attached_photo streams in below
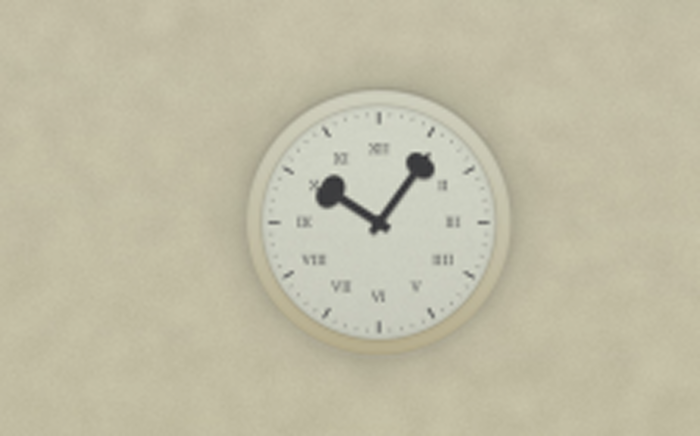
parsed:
10,06
